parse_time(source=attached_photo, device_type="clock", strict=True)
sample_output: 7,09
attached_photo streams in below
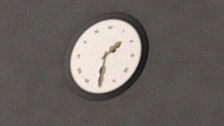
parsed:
1,30
